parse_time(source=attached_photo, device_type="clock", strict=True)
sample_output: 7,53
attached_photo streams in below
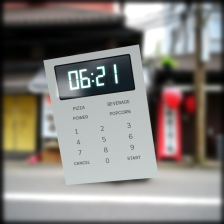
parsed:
6,21
